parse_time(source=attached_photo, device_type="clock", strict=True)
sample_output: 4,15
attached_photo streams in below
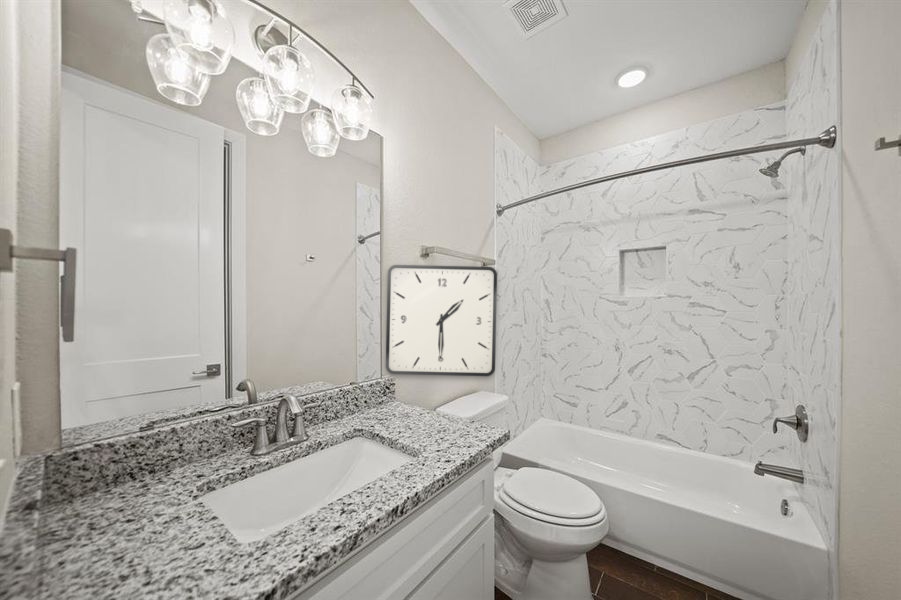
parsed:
1,30
